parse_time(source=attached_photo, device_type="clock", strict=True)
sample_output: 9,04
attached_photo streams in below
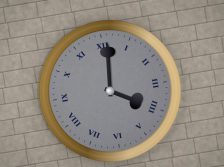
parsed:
4,01
